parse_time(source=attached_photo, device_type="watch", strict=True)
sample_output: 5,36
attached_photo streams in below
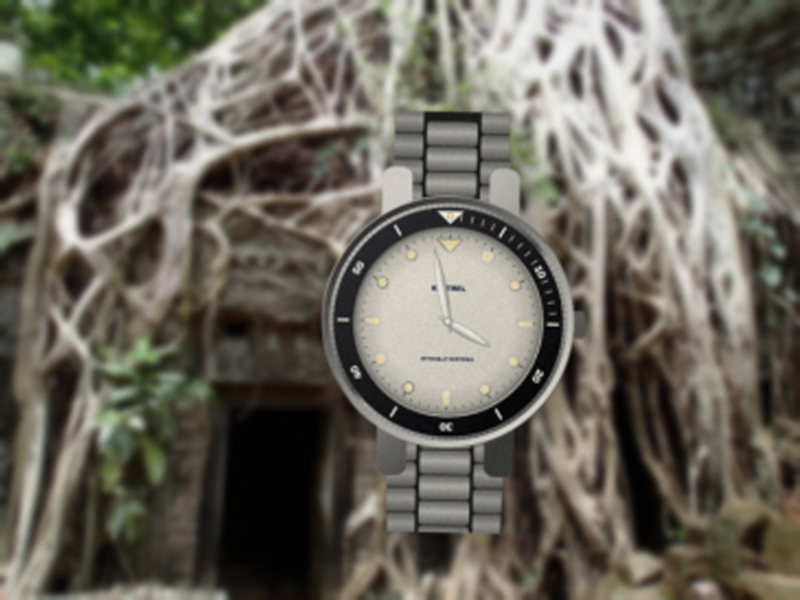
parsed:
3,58
